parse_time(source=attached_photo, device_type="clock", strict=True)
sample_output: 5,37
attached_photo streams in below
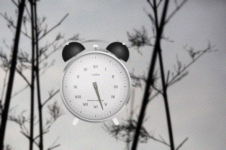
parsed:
5,27
